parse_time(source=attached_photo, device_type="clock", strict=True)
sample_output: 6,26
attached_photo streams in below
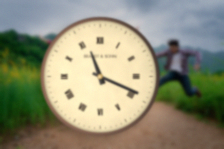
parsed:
11,19
